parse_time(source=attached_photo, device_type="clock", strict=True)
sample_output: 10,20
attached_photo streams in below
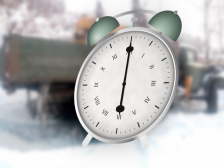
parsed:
6,00
